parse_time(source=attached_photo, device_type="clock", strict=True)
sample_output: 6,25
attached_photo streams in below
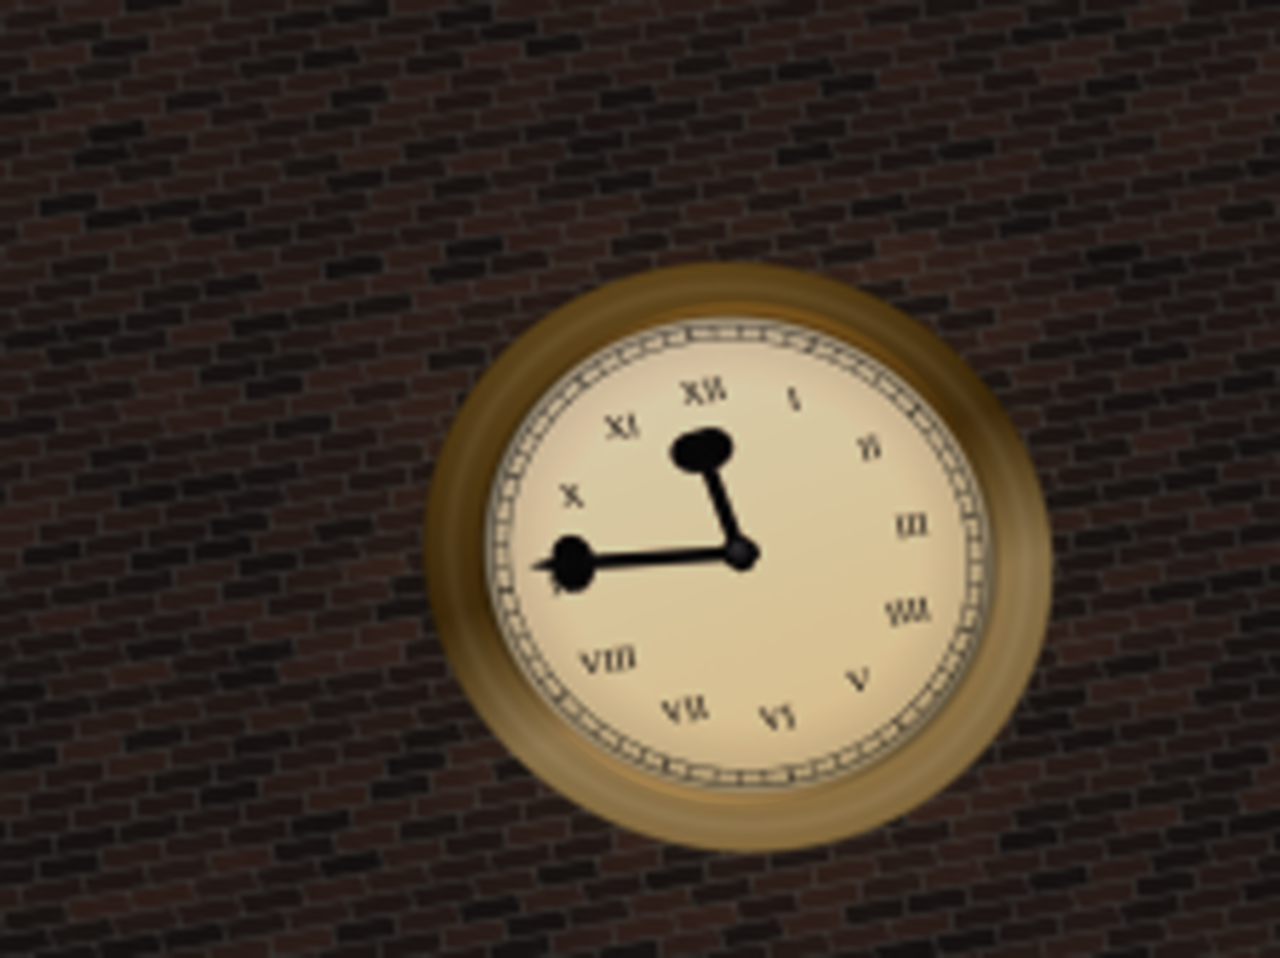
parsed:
11,46
